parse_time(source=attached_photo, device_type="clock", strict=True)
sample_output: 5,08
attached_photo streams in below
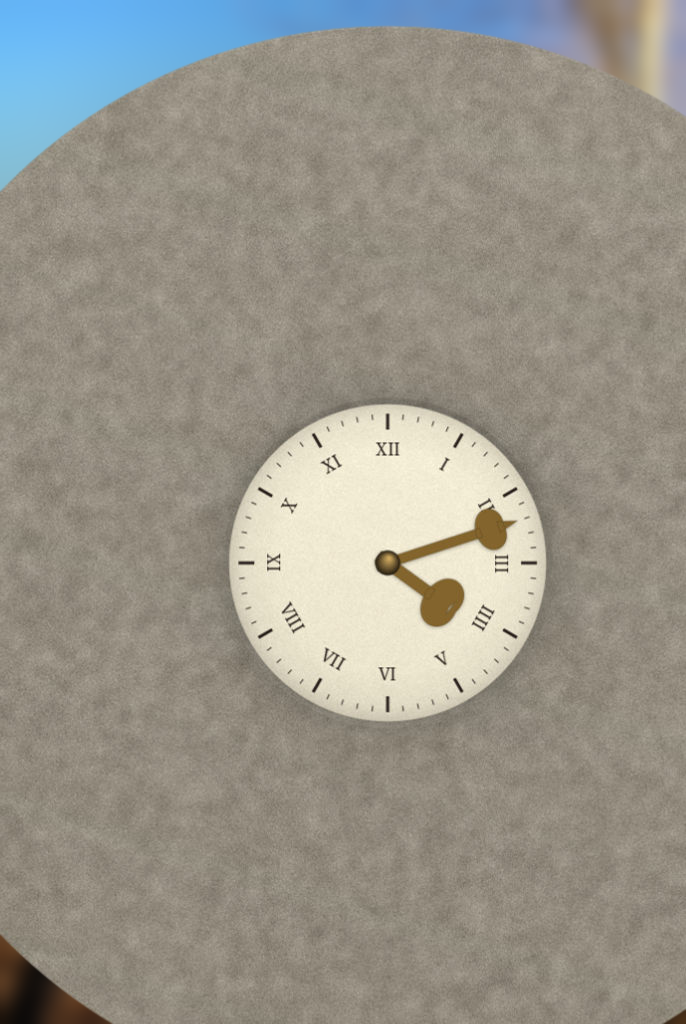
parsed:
4,12
